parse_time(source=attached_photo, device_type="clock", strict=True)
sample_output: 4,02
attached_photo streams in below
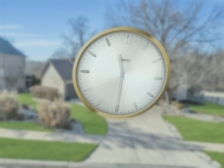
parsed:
11,30
